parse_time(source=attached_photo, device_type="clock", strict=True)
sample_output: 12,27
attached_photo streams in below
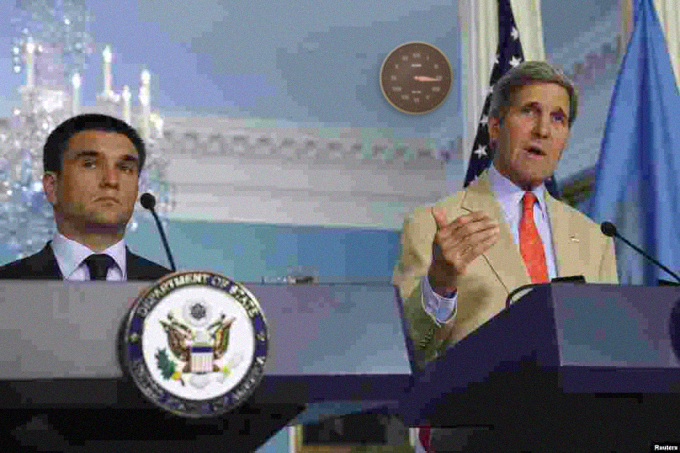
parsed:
3,16
